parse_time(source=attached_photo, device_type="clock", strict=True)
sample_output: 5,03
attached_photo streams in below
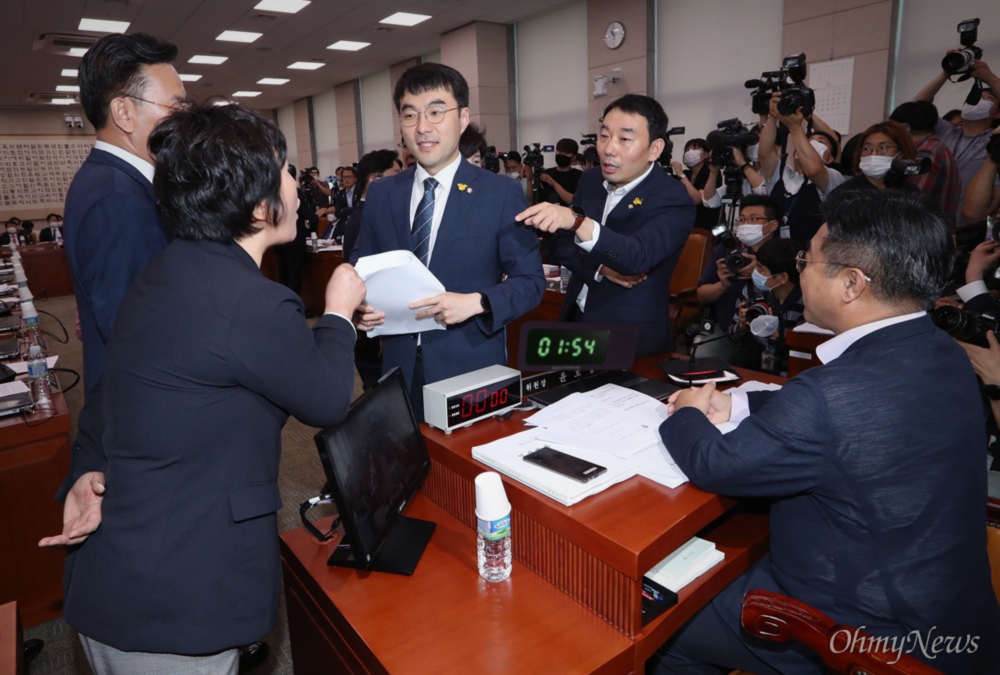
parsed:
1,54
